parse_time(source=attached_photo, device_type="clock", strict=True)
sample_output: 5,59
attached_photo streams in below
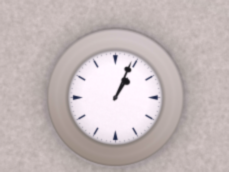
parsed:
1,04
